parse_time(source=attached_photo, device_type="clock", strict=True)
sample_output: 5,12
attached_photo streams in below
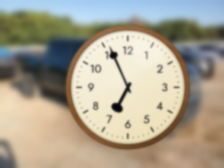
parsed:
6,56
